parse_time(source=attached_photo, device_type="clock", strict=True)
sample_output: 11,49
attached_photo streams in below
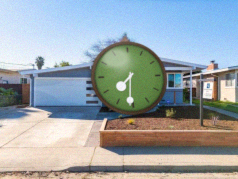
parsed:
7,31
